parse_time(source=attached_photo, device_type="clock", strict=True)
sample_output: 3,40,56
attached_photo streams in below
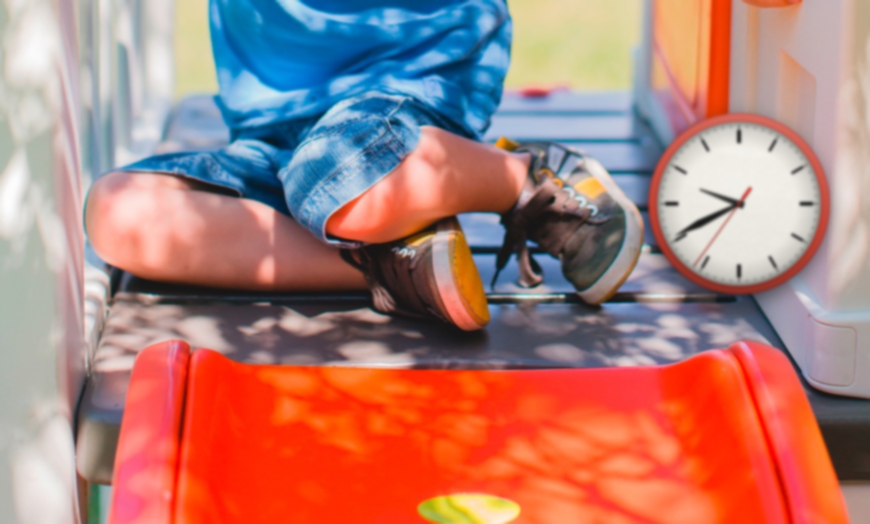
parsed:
9,40,36
